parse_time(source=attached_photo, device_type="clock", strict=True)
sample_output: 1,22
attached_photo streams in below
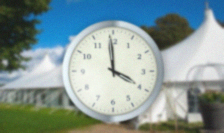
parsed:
3,59
